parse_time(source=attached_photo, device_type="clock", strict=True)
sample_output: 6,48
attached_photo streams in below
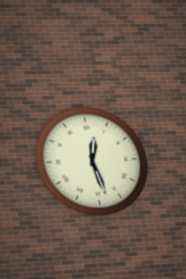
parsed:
12,28
